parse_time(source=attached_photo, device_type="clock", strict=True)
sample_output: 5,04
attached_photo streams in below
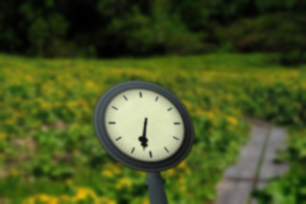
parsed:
6,32
